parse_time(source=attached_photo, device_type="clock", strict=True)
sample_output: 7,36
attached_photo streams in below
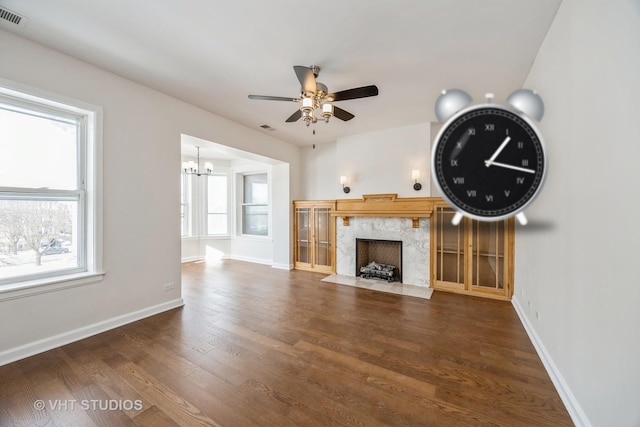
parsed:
1,17
